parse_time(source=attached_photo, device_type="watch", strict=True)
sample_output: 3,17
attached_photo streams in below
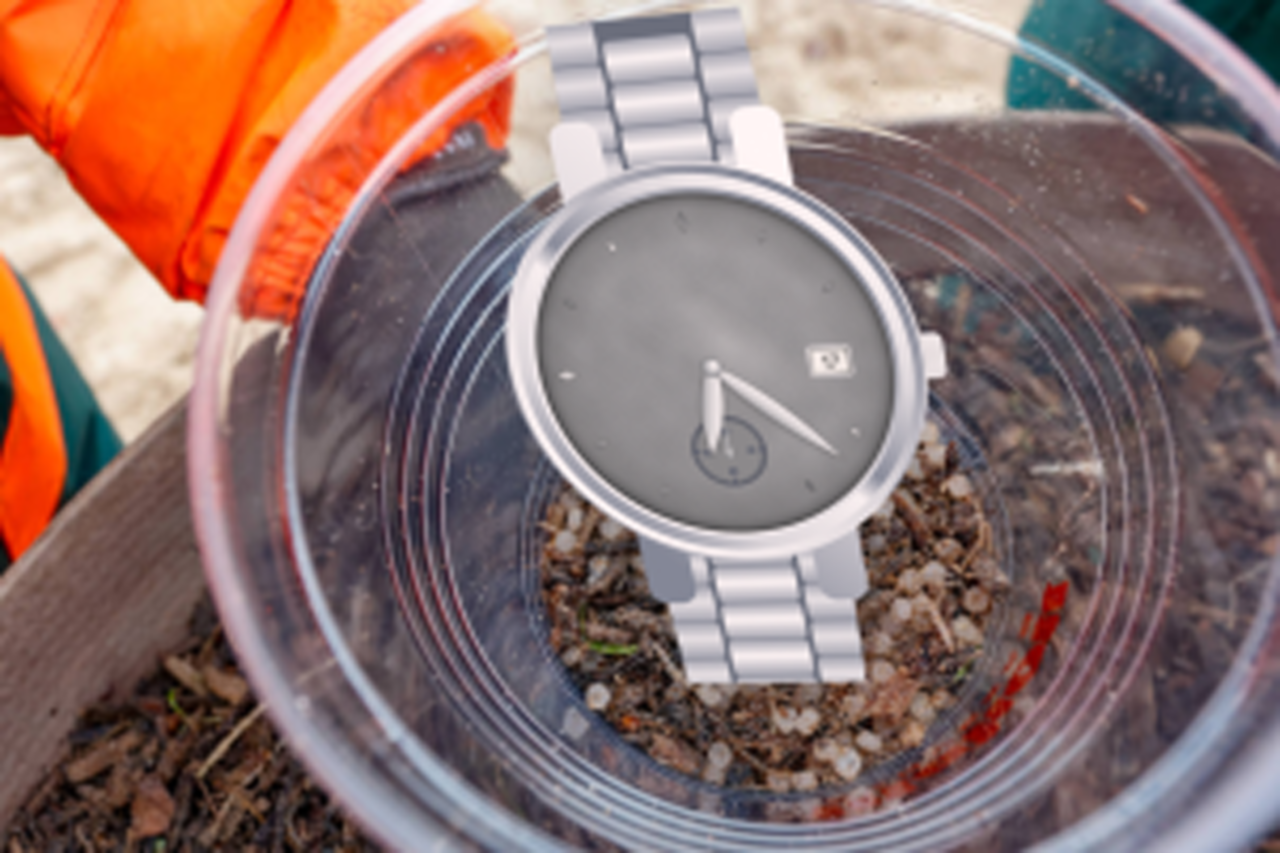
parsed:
6,22
